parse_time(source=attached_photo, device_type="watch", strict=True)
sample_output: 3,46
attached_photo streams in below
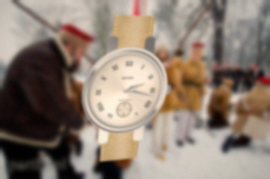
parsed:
2,17
